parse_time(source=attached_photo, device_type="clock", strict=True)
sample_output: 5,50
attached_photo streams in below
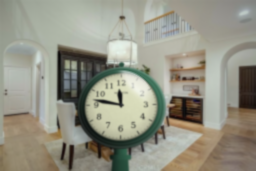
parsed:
11,47
